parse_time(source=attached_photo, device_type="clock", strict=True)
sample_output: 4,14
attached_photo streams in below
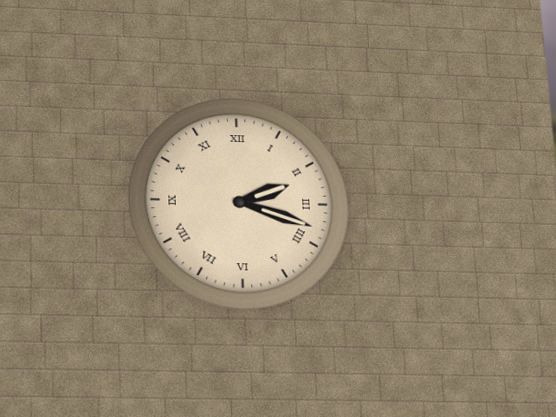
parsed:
2,18
